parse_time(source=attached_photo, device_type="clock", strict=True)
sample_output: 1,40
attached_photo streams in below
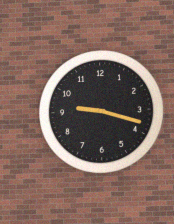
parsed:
9,18
